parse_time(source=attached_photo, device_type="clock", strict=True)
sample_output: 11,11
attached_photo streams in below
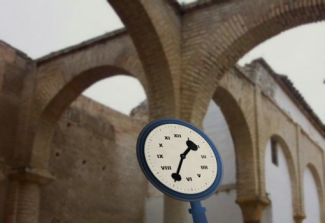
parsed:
1,35
